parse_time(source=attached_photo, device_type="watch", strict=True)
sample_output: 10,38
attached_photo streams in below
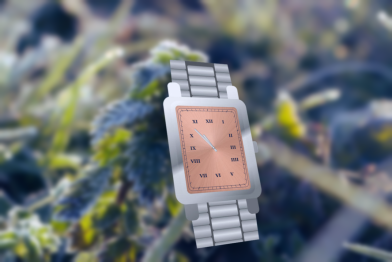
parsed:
10,53
